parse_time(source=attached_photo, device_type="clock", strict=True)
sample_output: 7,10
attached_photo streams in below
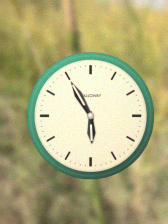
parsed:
5,55
